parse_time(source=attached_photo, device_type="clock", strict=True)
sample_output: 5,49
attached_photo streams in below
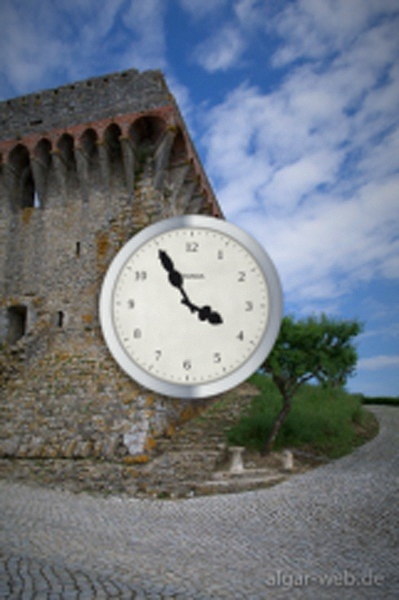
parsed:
3,55
